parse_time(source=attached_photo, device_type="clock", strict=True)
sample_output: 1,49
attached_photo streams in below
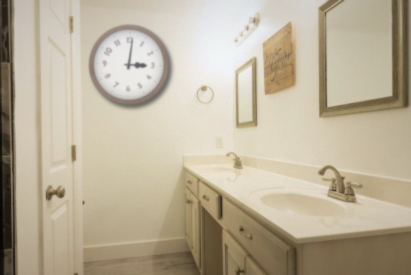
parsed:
3,01
